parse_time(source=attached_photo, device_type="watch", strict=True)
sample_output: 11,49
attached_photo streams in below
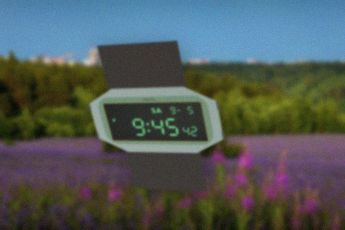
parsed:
9,45
